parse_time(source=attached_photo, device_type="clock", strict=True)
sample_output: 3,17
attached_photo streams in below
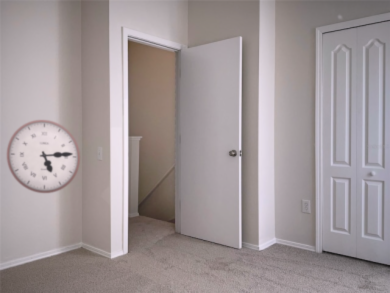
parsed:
5,14
